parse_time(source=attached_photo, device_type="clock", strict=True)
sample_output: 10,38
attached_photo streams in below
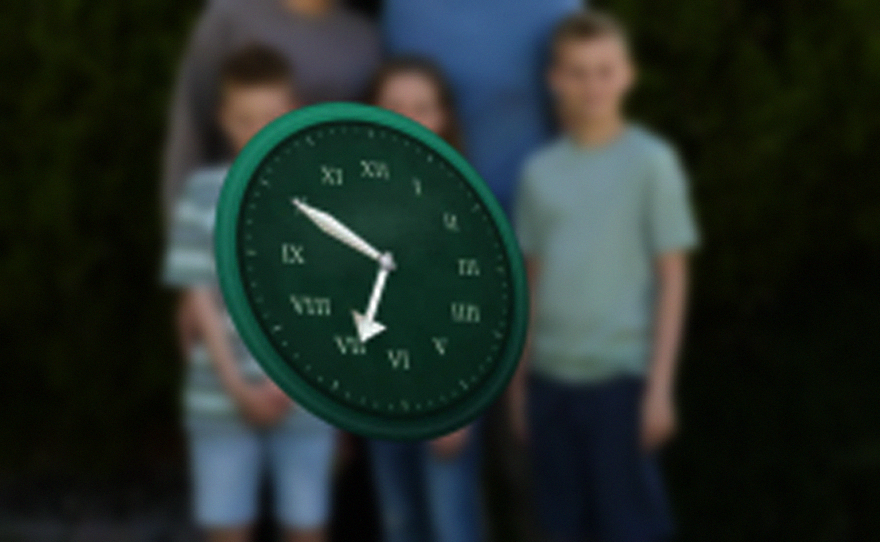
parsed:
6,50
